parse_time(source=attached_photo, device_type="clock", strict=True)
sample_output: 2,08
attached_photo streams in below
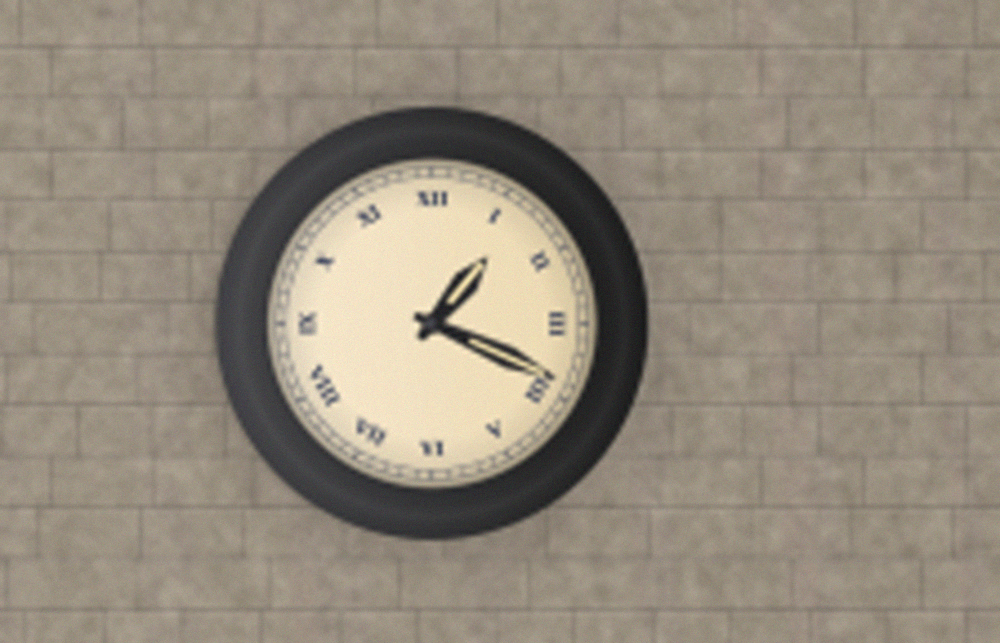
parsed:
1,19
